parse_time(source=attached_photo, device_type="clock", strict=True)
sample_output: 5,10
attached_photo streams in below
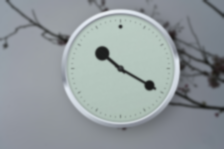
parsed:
10,20
